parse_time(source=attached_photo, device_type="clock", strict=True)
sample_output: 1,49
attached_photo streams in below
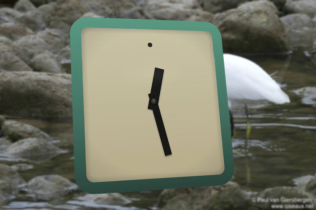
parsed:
12,28
